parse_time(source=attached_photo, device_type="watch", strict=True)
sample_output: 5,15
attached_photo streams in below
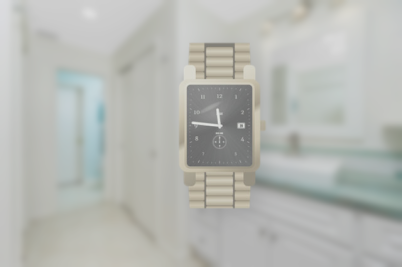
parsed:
11,46
